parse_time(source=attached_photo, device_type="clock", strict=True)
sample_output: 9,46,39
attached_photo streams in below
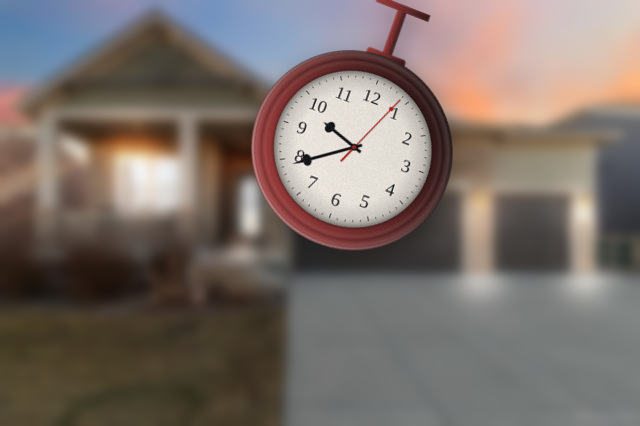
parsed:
9,39,04
